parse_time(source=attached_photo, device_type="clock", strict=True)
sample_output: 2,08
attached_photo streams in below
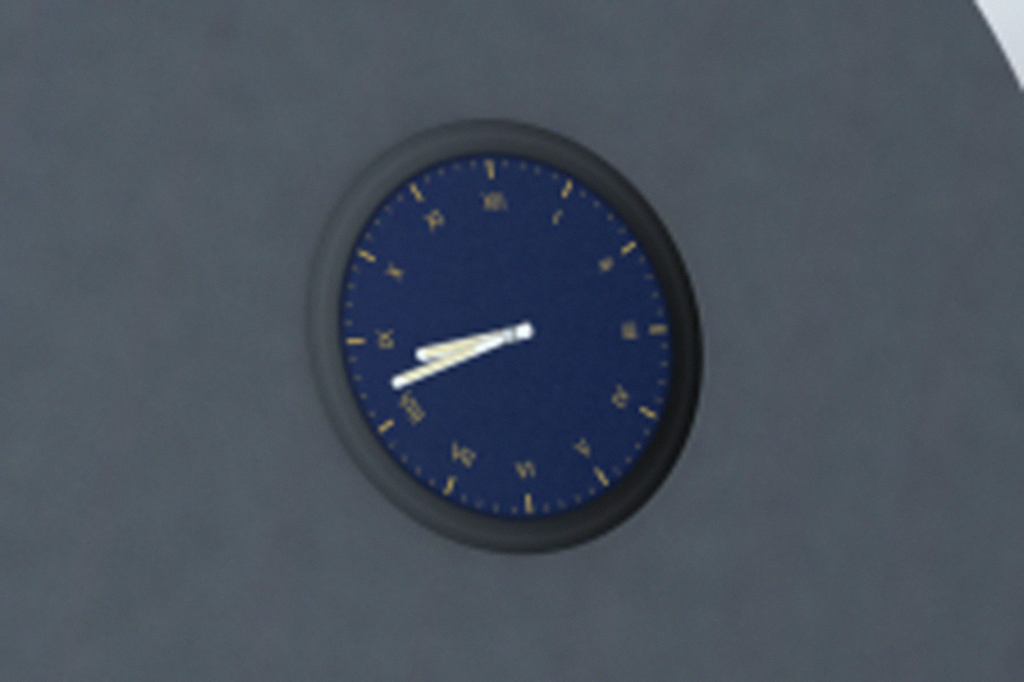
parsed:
8,42
